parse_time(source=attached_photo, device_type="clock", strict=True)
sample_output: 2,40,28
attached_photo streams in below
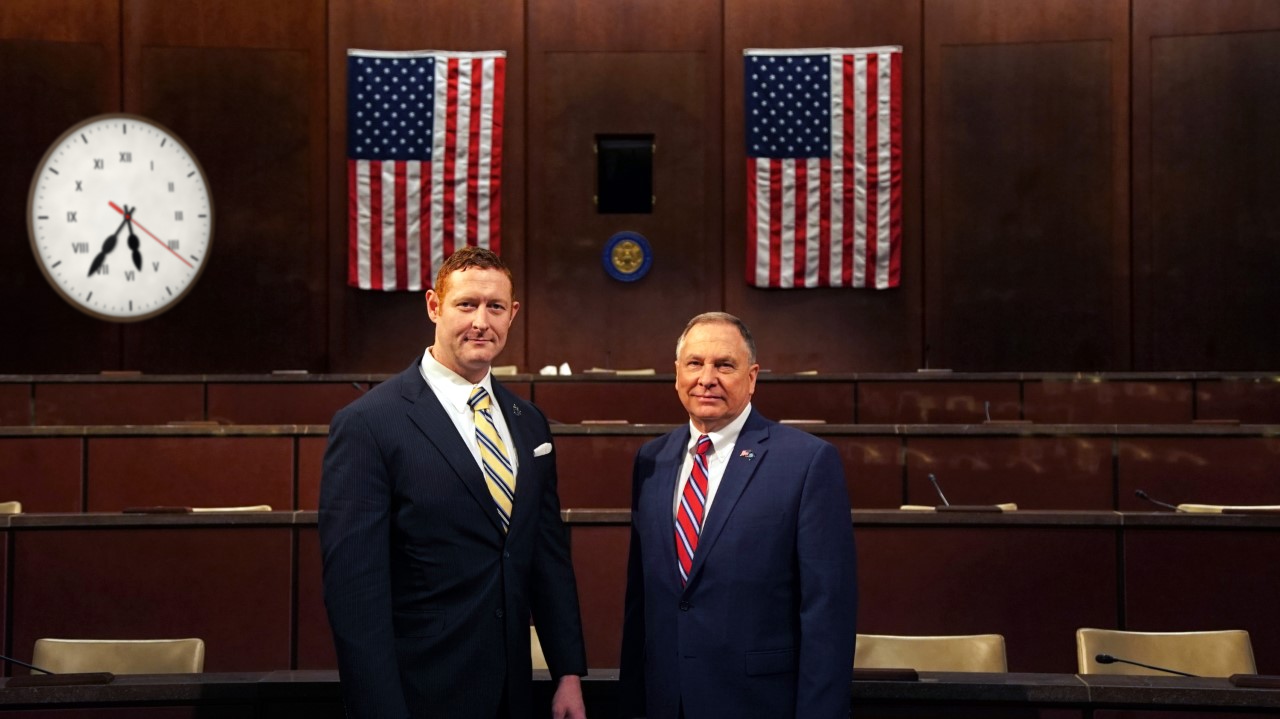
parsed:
5,36,21
